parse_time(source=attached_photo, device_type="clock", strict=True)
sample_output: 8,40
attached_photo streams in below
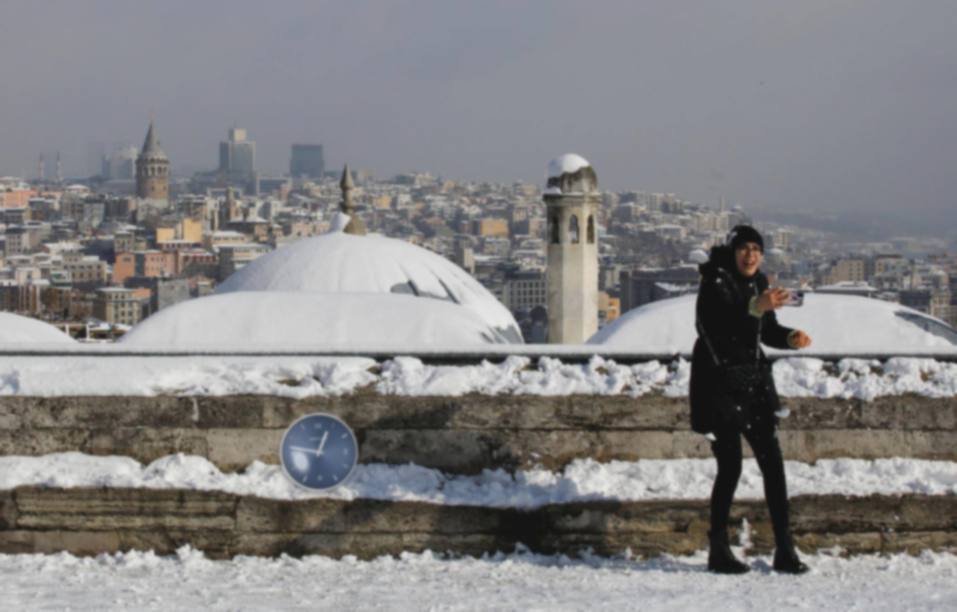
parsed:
12,47
